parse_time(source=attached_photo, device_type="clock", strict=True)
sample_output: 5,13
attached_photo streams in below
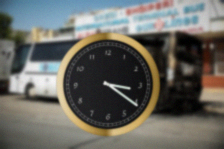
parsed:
3,21
